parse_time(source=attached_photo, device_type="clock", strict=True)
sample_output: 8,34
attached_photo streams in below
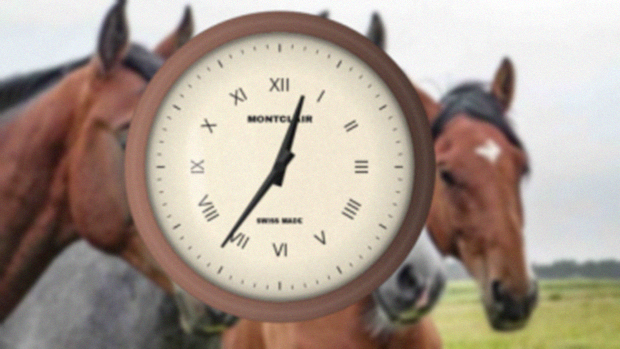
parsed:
12,36
